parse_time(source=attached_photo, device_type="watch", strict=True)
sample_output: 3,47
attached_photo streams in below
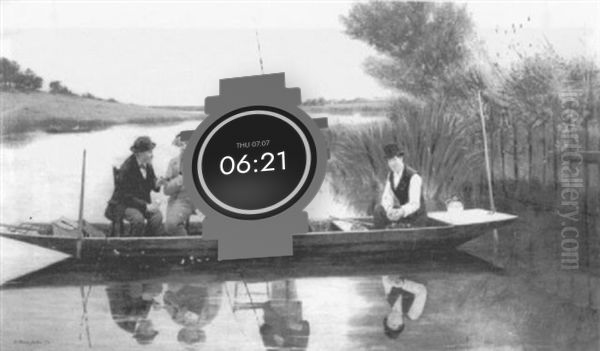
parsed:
6,21
